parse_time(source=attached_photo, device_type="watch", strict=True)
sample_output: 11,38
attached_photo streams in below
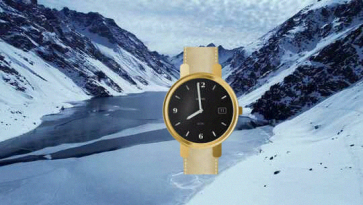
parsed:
7,59
